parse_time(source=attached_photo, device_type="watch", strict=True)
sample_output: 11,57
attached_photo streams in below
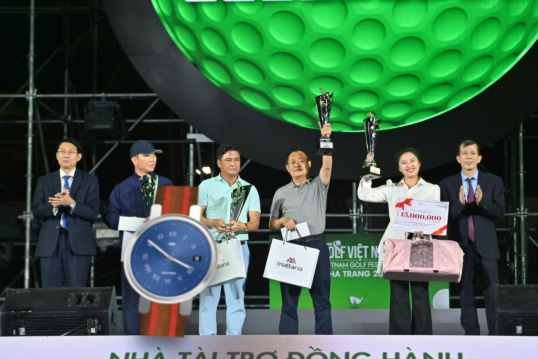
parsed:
3,51
